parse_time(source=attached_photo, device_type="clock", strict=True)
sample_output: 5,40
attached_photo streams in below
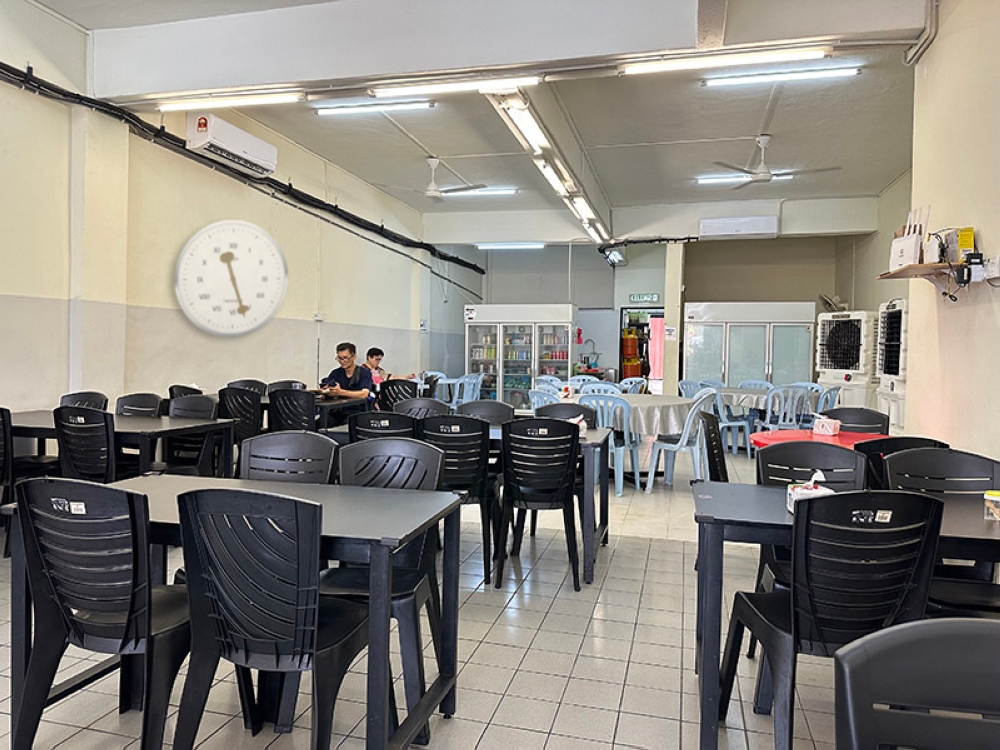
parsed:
11,27
